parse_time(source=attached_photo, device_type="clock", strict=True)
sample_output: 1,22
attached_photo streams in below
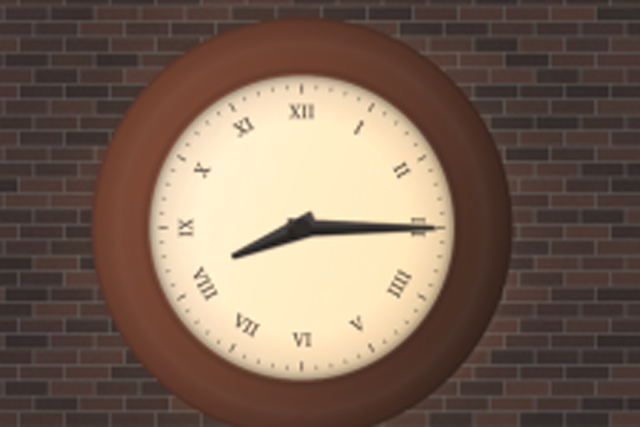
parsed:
8,15
